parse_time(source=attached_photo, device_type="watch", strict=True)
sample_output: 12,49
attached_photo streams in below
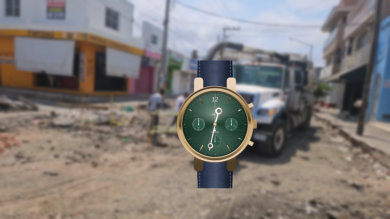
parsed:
12,32
